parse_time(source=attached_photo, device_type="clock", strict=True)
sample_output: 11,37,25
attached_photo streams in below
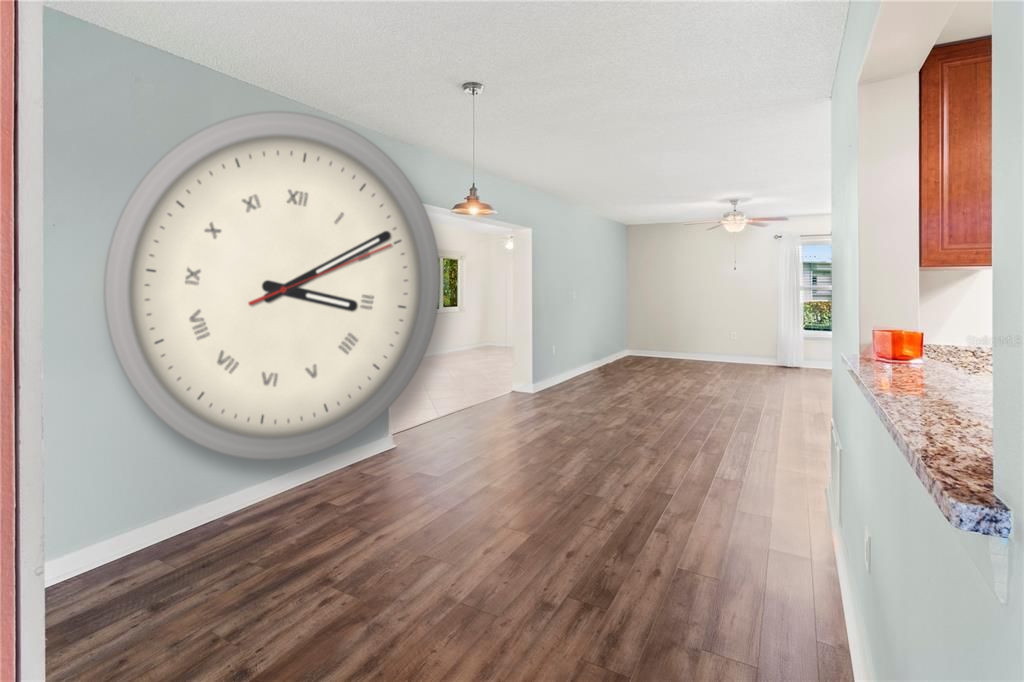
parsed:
3,09,10
